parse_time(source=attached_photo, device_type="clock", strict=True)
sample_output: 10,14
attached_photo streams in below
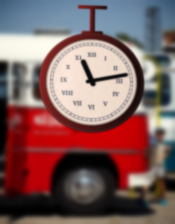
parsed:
11,13
